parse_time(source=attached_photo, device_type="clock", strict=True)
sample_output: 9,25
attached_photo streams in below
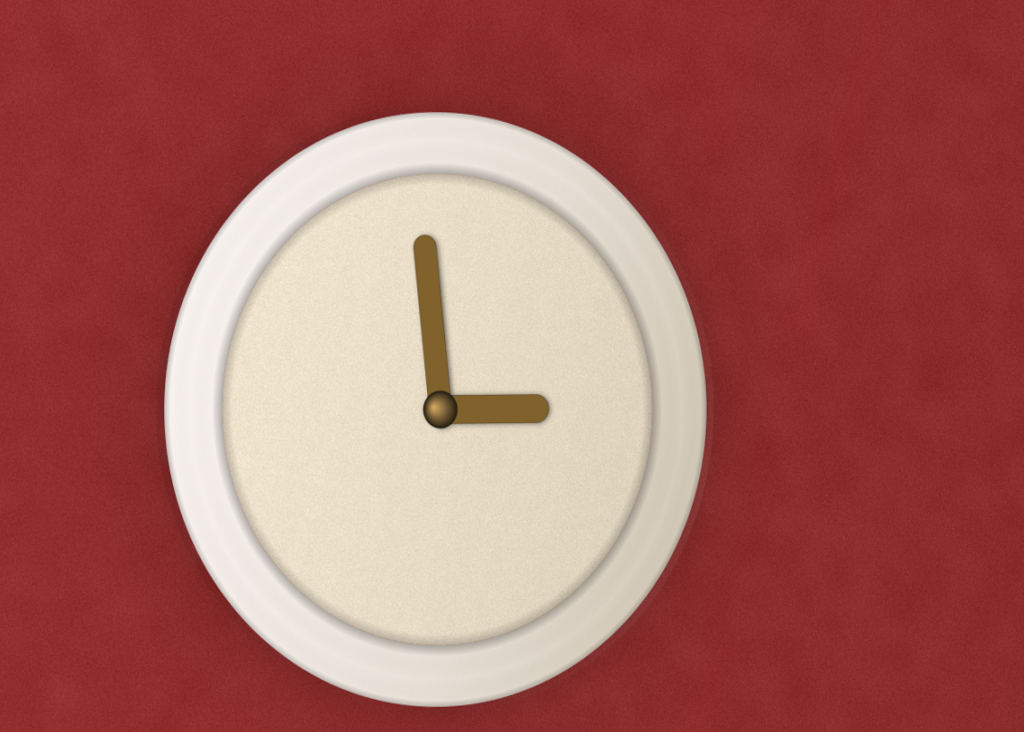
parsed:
2,59
